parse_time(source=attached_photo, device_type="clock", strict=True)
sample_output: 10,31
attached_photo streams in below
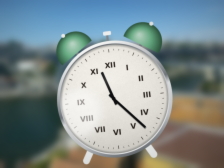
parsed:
11,23
